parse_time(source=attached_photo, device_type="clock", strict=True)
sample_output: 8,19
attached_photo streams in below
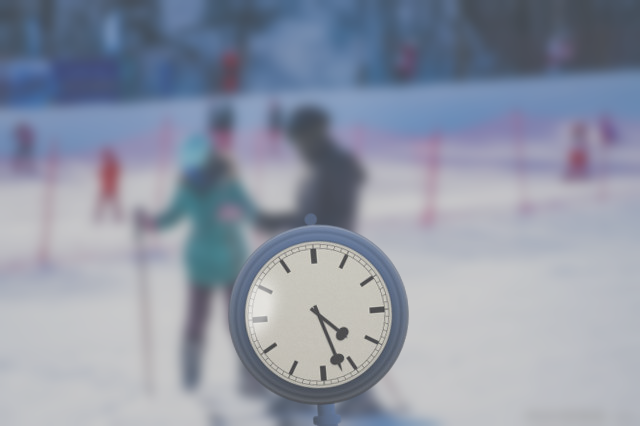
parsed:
4,27
